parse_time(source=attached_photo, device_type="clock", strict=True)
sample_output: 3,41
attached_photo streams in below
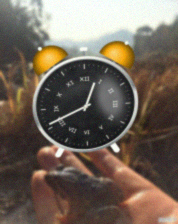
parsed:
12,41
